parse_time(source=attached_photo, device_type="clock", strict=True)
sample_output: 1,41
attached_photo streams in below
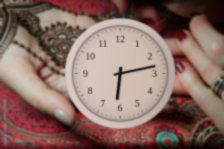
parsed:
6,13
